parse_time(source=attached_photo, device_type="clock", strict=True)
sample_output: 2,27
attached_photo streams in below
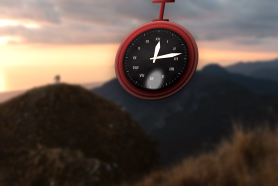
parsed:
12,13
